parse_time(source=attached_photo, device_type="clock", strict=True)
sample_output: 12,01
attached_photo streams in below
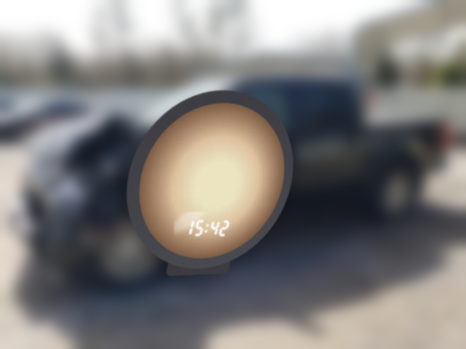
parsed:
15,42
